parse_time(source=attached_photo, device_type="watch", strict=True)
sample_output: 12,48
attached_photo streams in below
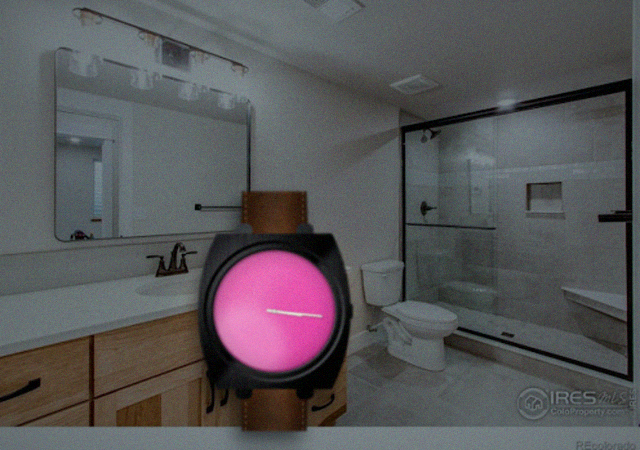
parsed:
3,16
